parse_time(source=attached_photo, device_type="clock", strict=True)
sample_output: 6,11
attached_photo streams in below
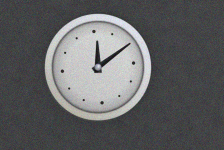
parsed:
12,10
